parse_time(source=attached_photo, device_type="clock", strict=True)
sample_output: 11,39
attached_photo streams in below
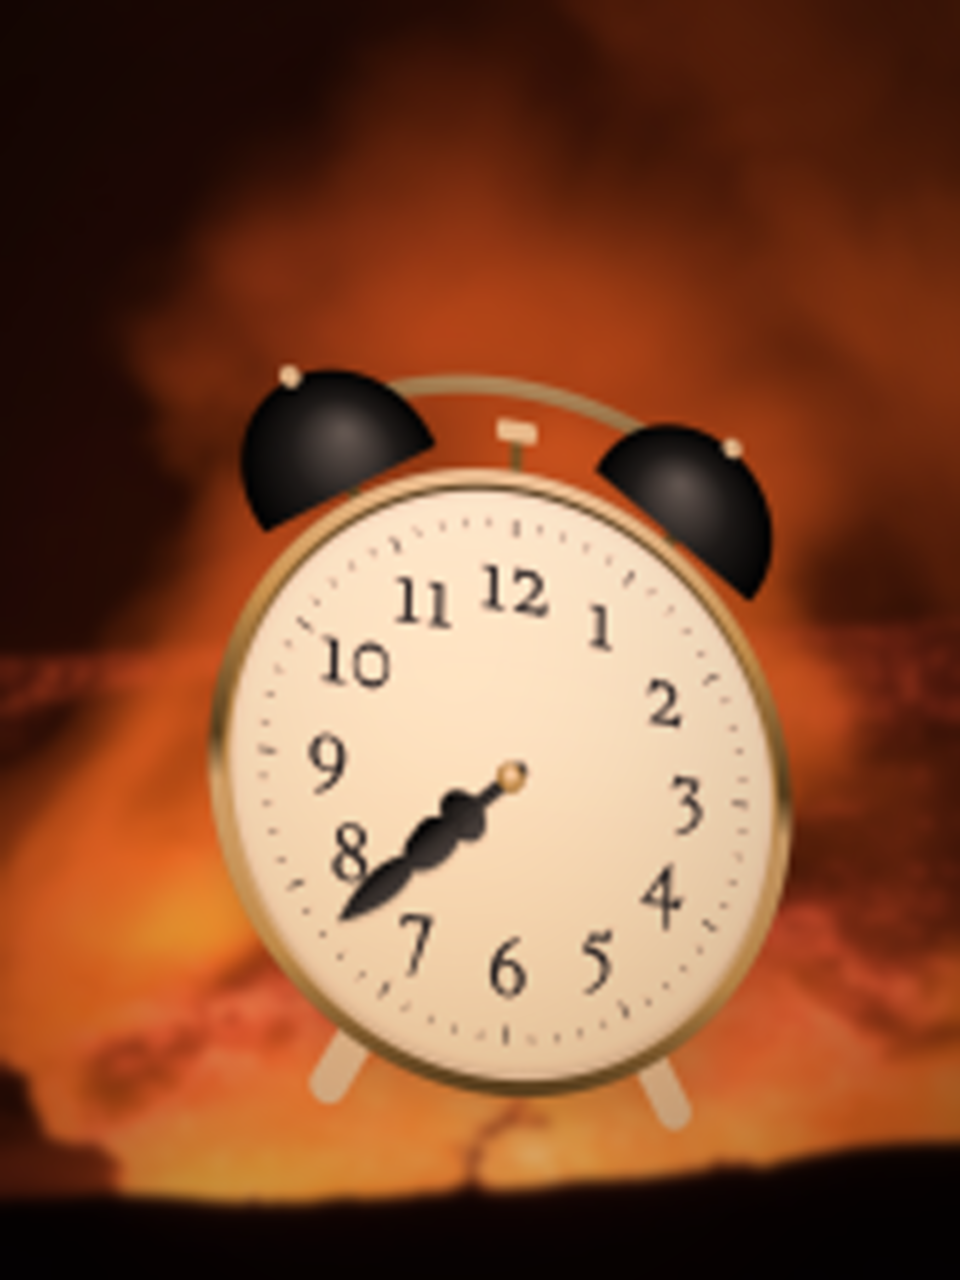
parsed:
7,38
